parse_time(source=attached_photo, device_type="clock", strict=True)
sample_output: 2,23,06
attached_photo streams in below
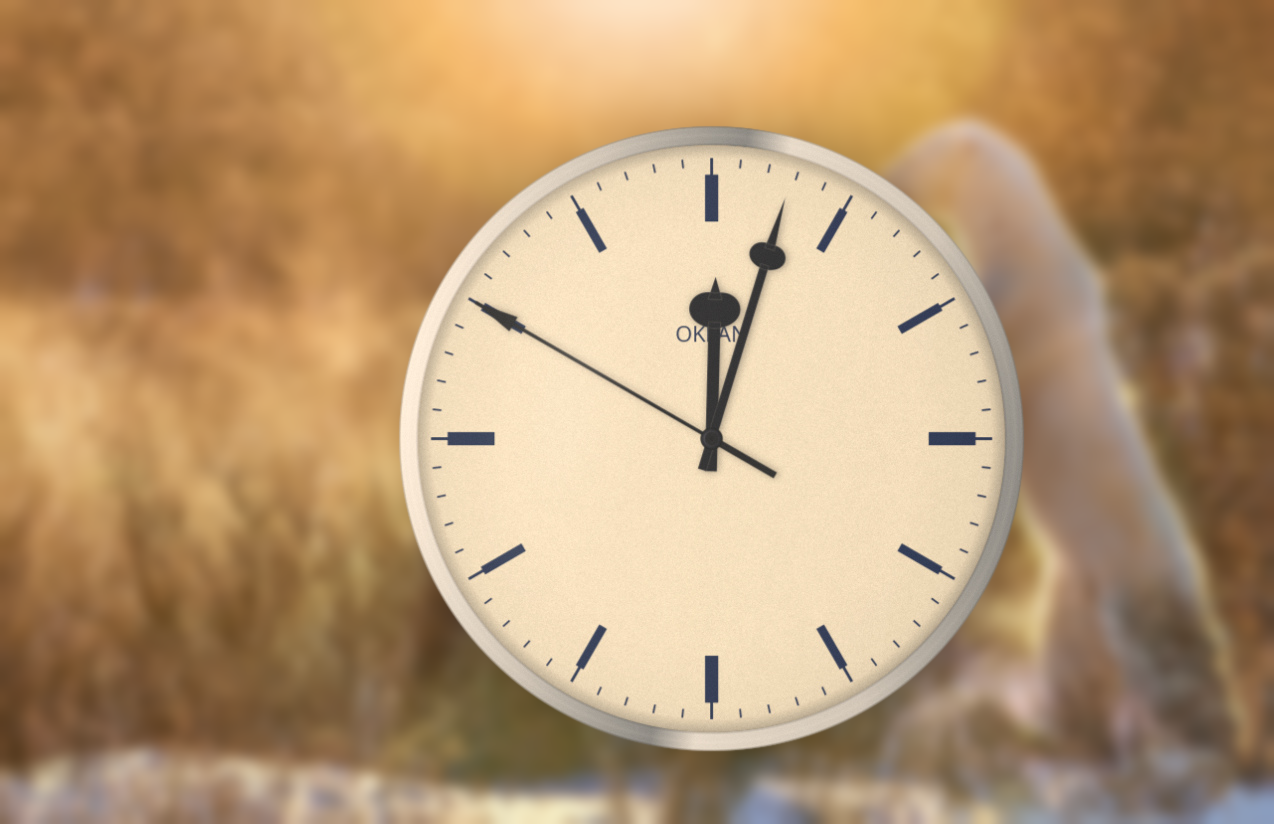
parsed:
12,02,50
